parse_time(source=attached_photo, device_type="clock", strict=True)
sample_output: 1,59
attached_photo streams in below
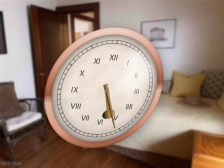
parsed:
5,26
